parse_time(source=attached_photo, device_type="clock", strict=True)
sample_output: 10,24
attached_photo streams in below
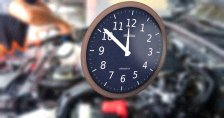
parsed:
11,51
